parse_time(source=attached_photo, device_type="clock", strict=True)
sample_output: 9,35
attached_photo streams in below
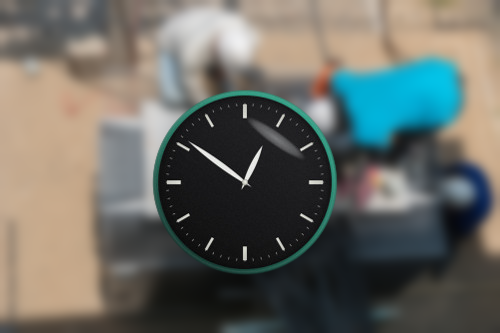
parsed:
12,51
